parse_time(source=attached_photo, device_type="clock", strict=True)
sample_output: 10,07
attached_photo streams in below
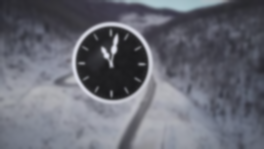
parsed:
11,02
